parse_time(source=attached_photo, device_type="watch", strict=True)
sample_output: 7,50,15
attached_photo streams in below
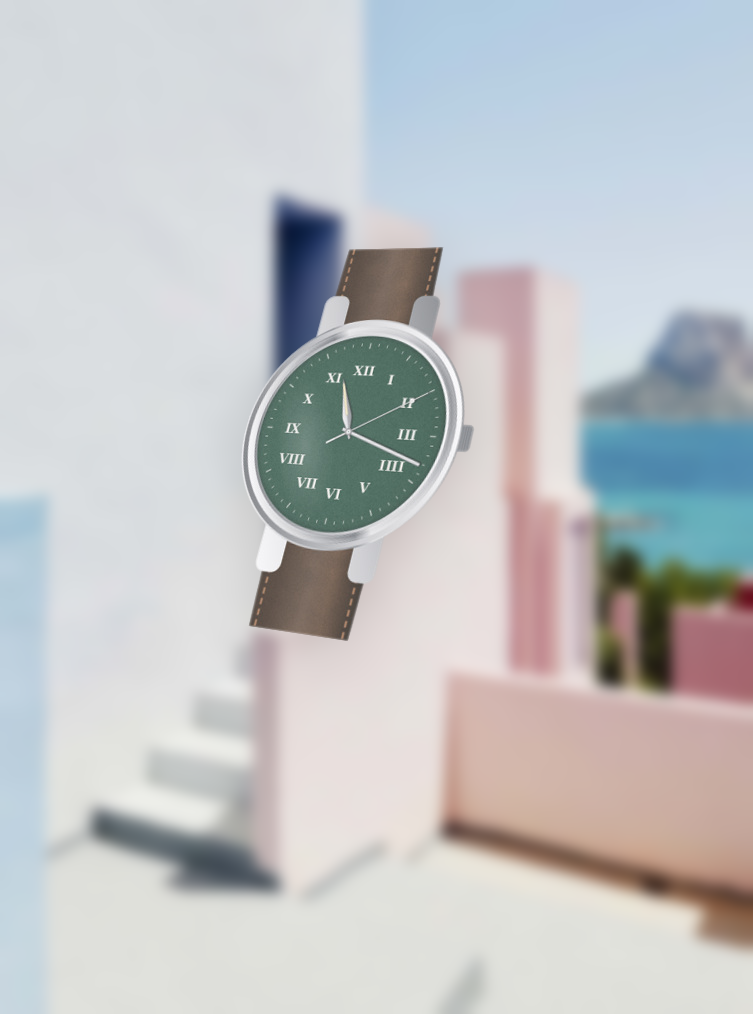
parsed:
11,18,10
